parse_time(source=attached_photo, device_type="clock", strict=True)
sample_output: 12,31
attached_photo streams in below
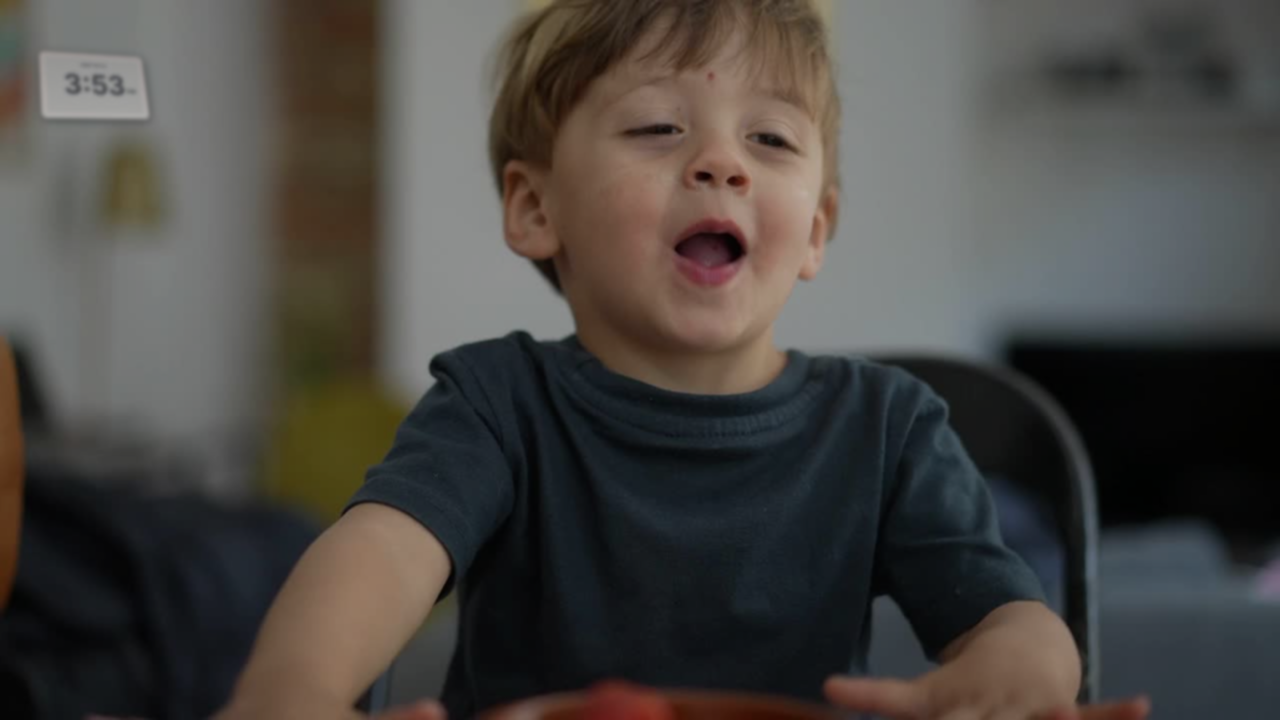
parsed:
3,53
